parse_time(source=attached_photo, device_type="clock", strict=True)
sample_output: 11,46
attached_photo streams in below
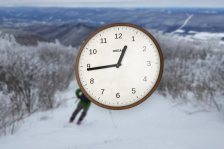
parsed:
12,44
